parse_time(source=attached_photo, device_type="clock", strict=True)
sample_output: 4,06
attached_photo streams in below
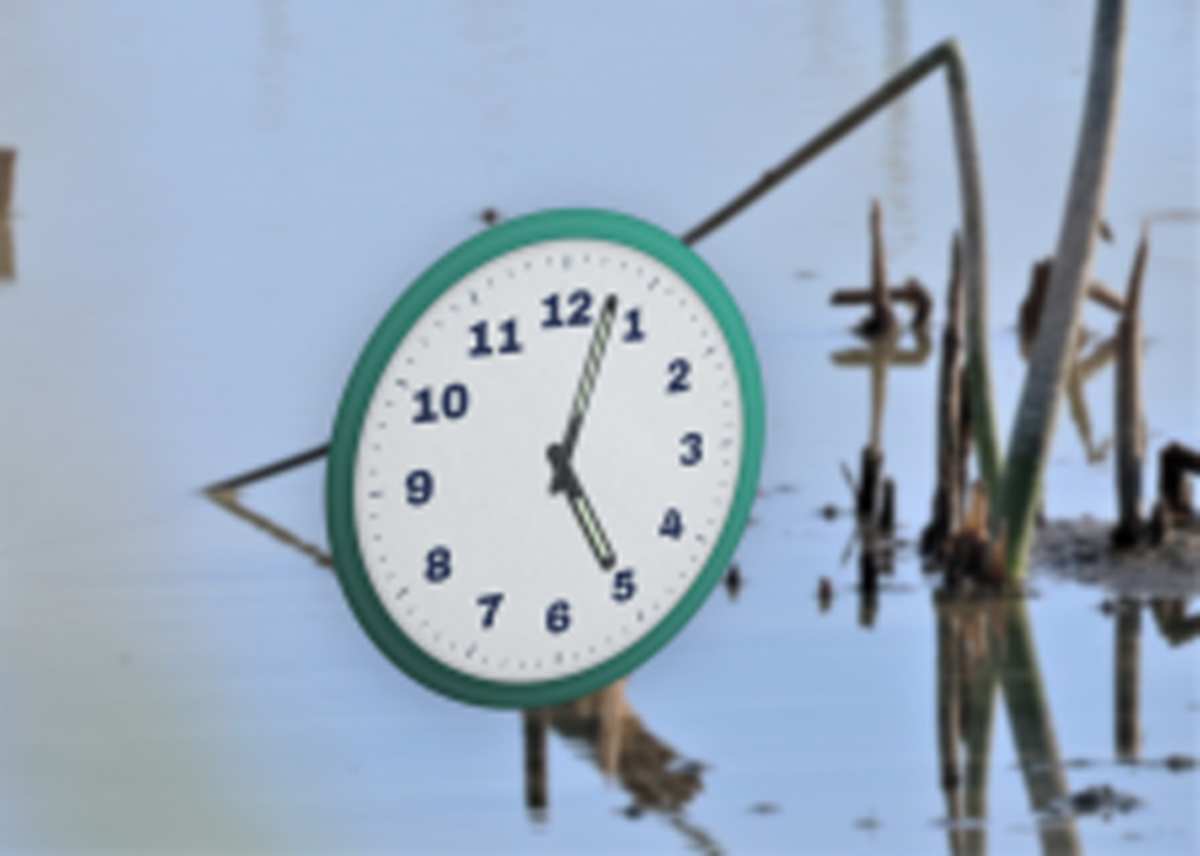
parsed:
5,03
